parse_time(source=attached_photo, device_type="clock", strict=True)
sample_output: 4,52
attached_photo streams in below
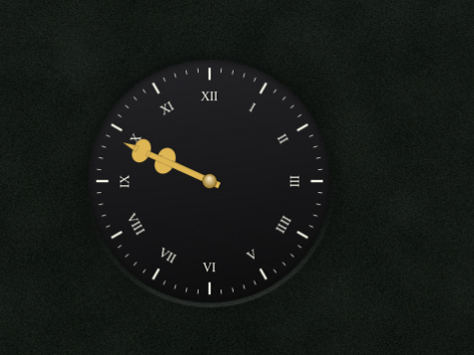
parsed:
9,49
